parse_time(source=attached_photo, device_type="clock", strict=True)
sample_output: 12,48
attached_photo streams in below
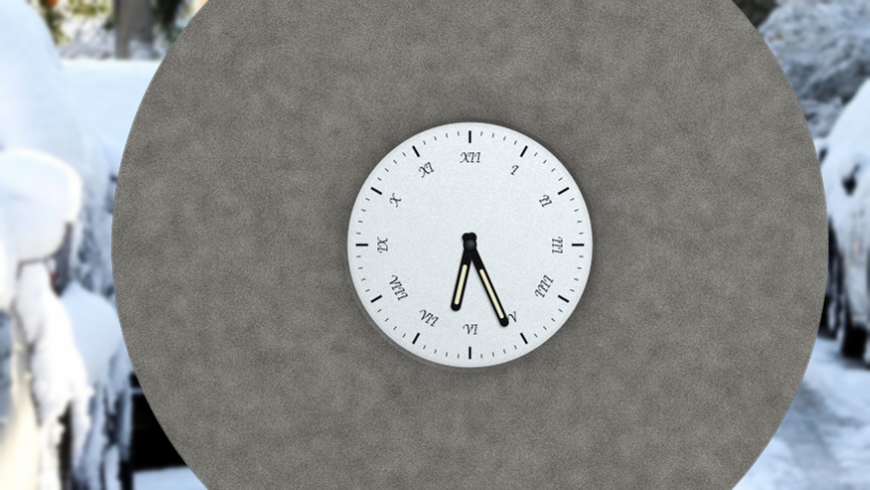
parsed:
6,26
